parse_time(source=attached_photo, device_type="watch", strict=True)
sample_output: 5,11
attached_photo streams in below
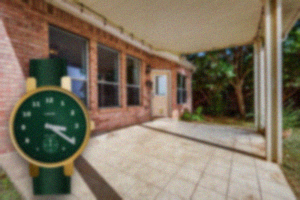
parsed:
3,21
